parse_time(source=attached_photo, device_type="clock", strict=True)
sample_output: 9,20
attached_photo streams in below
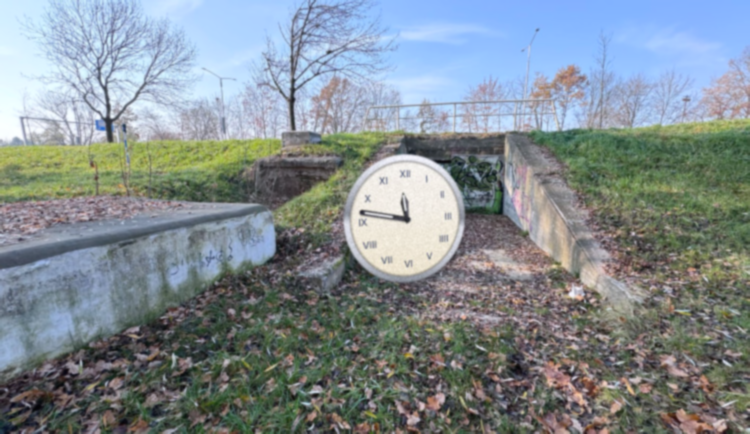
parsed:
11,47
